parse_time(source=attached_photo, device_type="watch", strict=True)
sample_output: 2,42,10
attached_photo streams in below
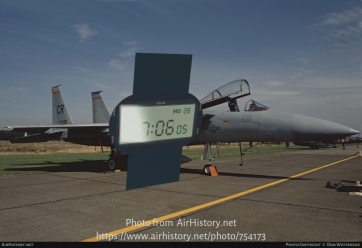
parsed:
7,06,05
